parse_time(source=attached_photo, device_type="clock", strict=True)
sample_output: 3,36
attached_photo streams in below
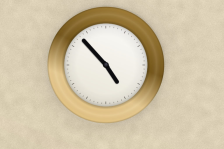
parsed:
4,53
